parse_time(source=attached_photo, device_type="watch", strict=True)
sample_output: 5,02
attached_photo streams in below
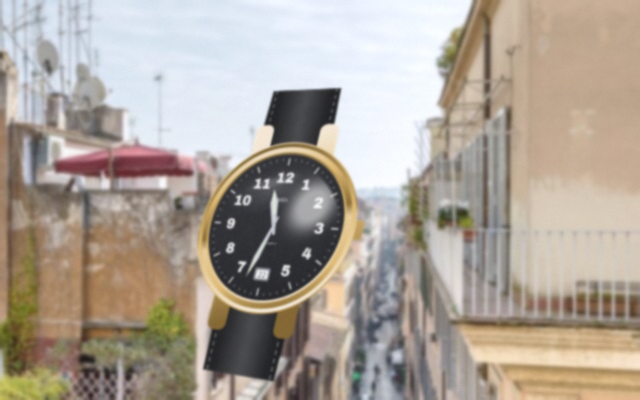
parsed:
11,33
